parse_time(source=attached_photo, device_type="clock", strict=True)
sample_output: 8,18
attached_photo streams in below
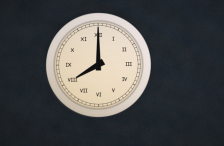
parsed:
8,00
